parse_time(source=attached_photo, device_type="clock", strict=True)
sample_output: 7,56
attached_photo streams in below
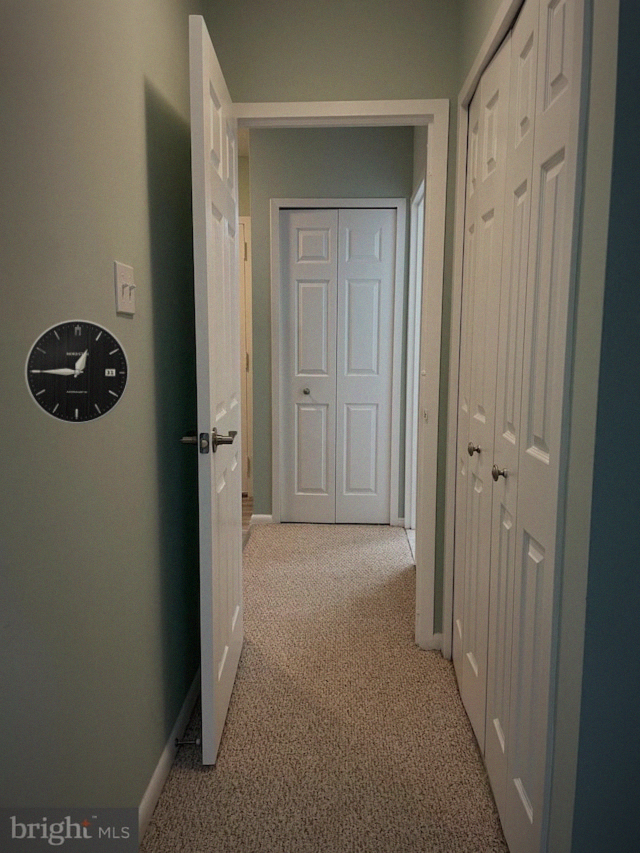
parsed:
12,45
